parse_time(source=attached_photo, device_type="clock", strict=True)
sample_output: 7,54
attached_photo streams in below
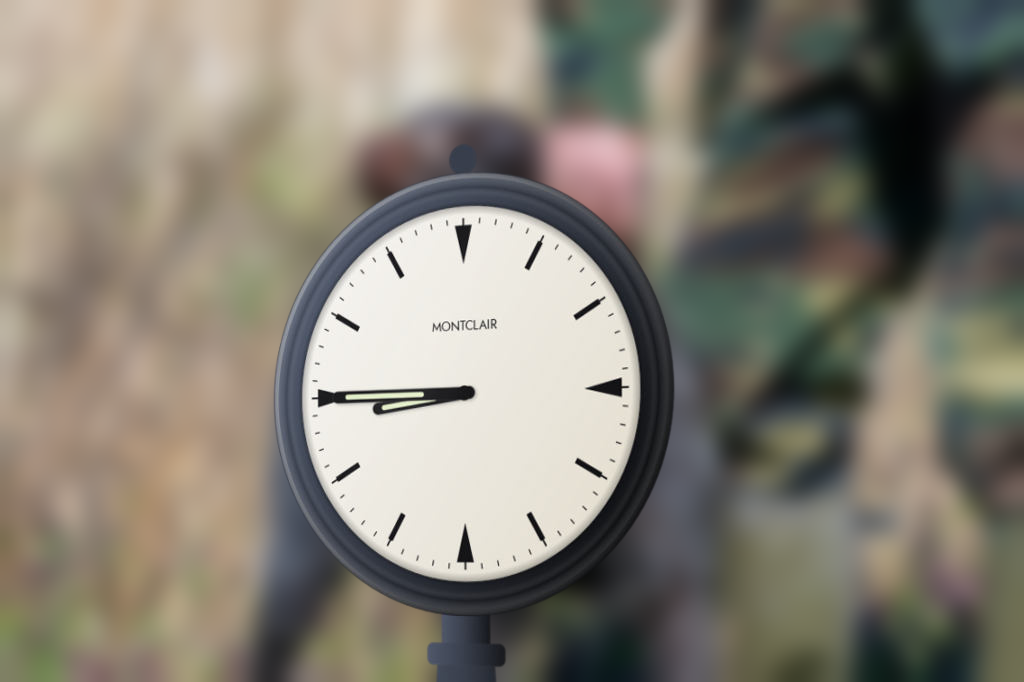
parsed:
8,45
